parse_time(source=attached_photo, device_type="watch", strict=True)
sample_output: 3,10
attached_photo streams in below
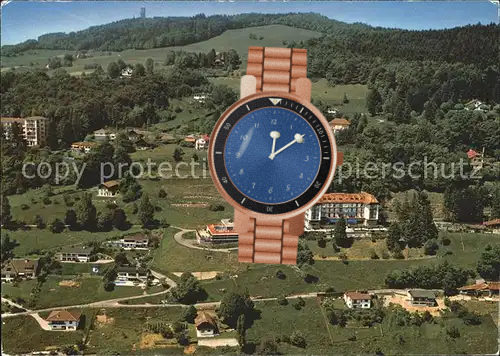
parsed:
12,09
